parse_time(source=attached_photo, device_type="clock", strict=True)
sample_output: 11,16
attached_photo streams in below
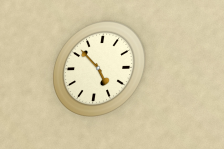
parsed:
4,52
